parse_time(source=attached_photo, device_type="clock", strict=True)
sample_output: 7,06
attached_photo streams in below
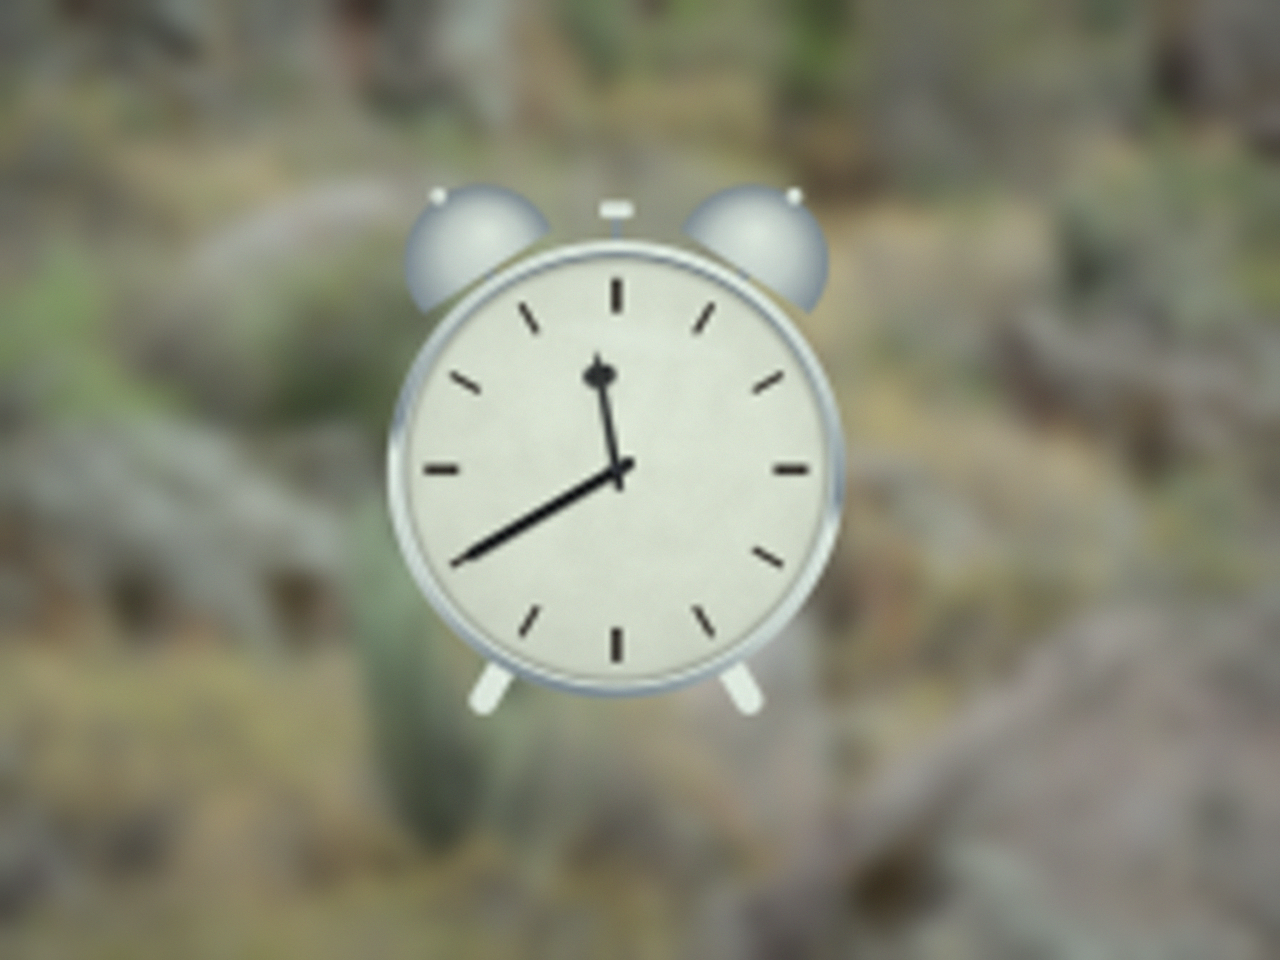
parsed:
11,40
